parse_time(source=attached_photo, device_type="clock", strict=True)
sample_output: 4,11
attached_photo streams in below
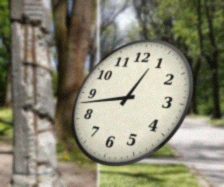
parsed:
12,43
